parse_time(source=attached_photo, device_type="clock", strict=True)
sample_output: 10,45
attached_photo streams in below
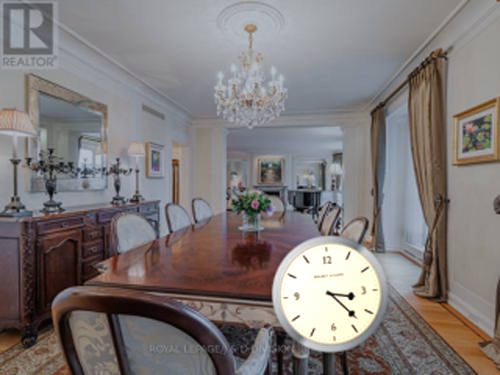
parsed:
3,23
